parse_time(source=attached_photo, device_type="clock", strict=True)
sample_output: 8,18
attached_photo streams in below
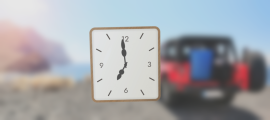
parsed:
6,59
